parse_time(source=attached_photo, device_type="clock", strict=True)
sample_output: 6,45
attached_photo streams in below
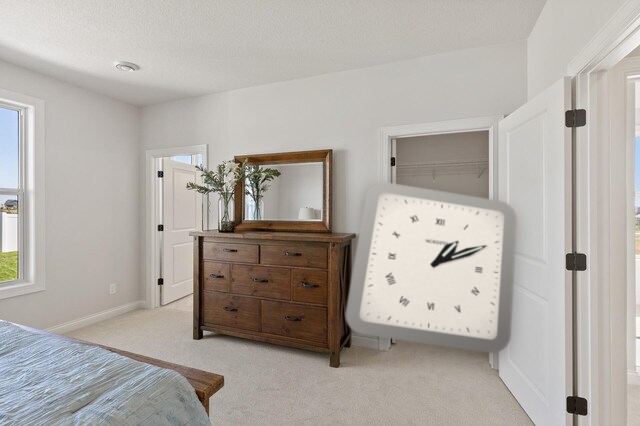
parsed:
1,10
